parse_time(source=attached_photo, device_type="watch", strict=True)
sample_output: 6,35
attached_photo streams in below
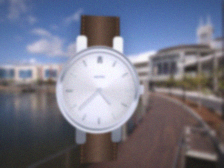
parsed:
4,38
